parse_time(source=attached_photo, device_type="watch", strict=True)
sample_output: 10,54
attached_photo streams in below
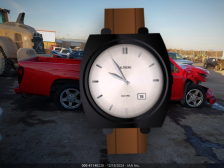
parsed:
9,55
